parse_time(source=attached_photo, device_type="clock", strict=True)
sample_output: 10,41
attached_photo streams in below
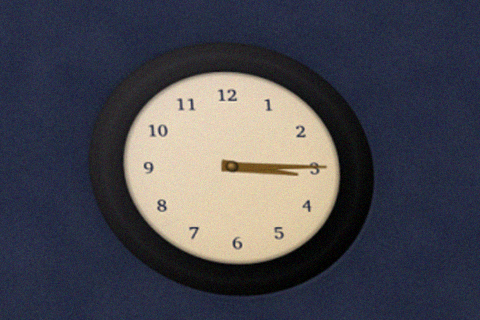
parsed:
3,15
